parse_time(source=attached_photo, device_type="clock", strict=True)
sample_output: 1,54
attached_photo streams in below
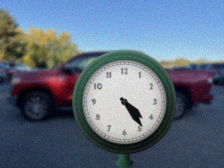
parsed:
4,24
